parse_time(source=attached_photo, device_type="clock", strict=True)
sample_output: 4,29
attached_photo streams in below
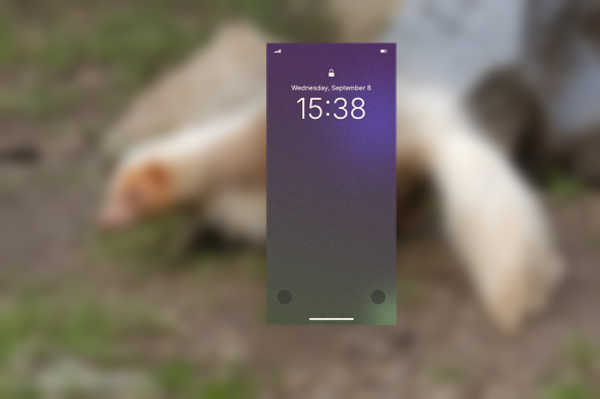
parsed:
15,38
